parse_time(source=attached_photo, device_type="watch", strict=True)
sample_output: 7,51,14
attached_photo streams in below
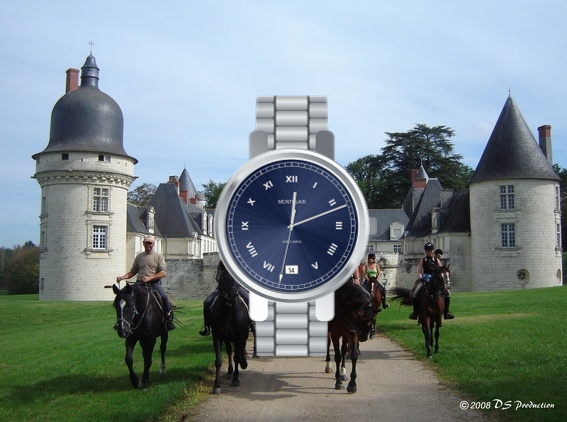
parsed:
12,11,32
